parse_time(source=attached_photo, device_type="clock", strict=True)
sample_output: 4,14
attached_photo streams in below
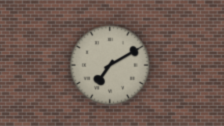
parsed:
7,10
